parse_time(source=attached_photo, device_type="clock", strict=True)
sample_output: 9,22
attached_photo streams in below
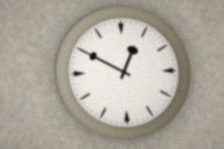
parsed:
12,50
